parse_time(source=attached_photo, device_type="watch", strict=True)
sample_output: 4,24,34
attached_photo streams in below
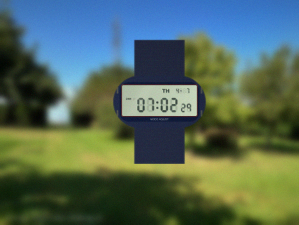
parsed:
7,02,29
